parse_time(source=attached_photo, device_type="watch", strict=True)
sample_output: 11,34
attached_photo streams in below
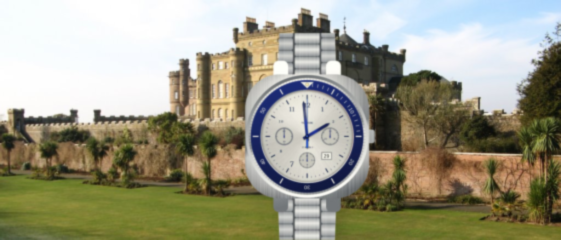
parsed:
1,59
